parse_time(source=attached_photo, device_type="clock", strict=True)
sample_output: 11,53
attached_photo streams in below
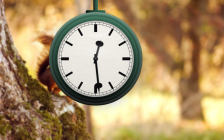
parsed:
12,29
